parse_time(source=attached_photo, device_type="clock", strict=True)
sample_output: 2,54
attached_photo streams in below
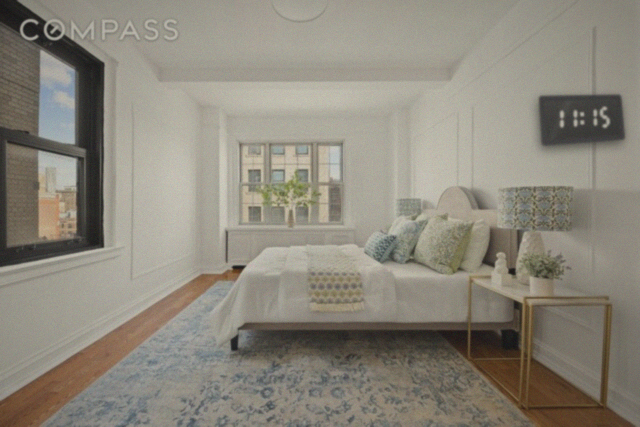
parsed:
11,15
